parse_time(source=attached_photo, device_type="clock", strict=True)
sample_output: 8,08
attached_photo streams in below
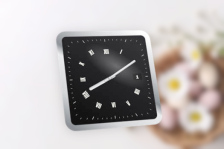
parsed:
8,10
